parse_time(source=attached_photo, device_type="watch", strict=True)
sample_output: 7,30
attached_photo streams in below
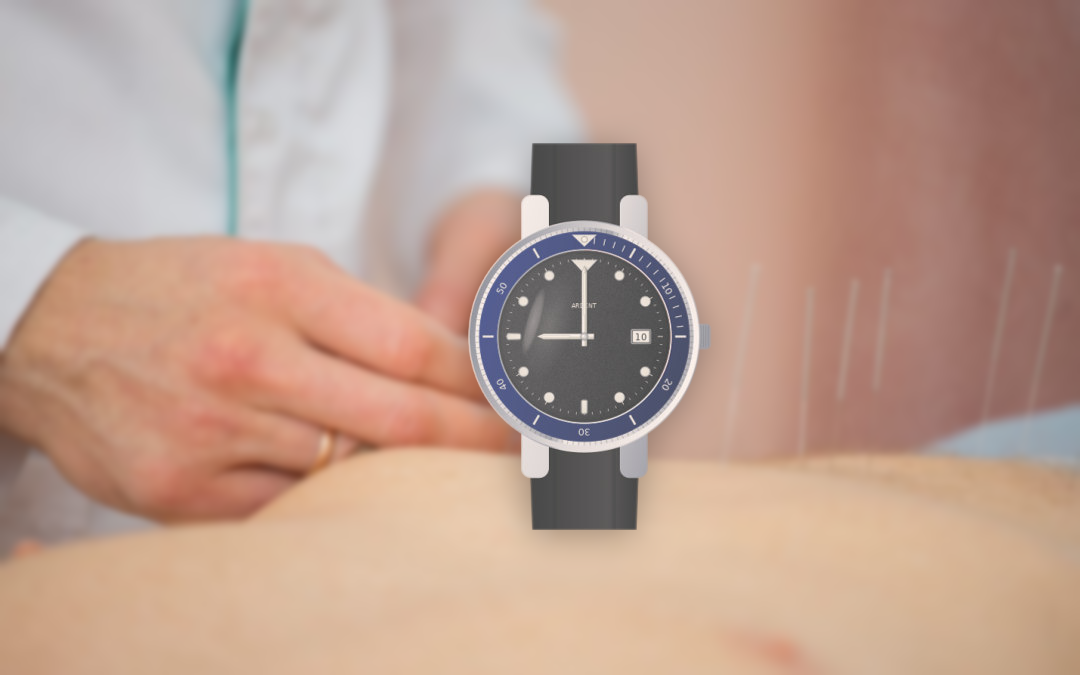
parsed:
9,00
